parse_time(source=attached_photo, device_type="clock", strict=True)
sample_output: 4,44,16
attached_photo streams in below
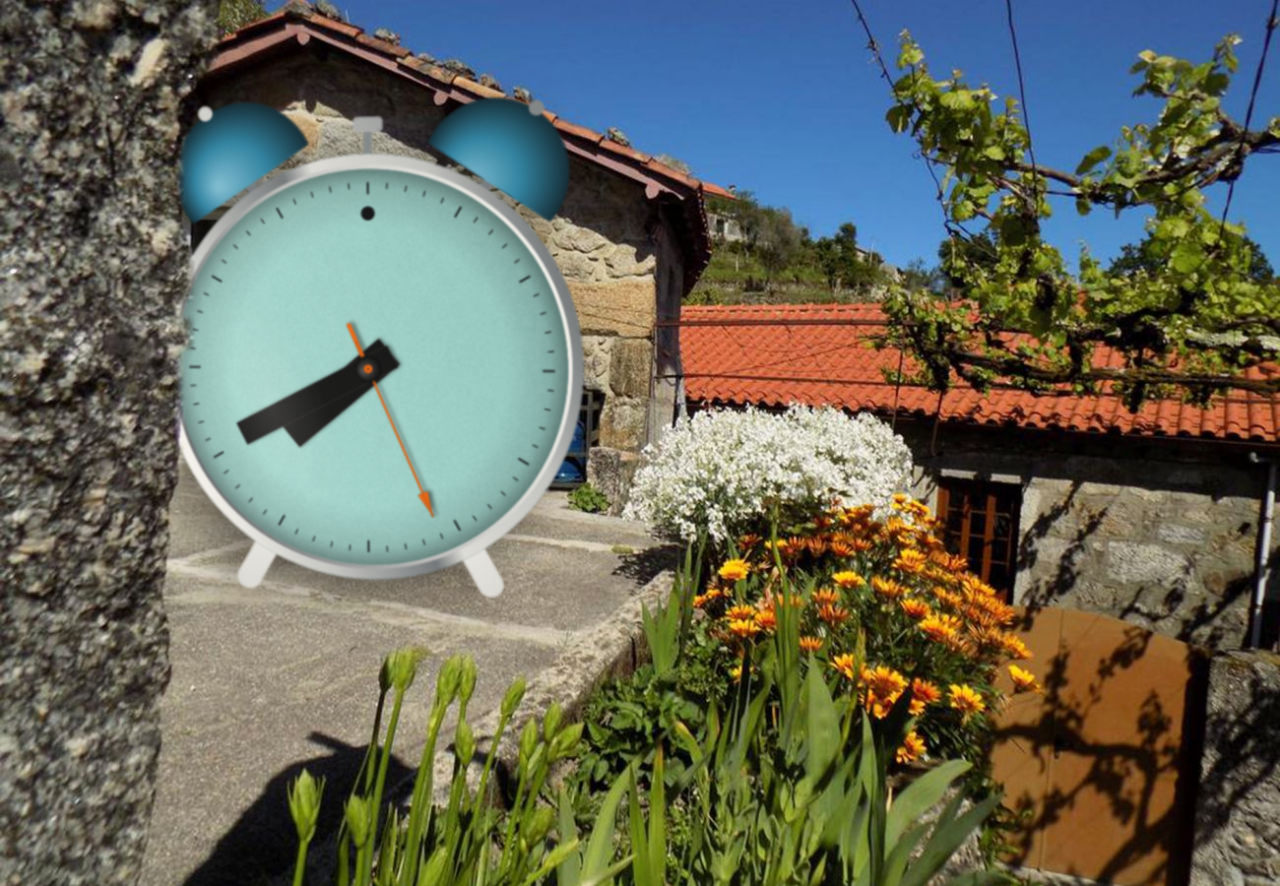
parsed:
7,40,26
